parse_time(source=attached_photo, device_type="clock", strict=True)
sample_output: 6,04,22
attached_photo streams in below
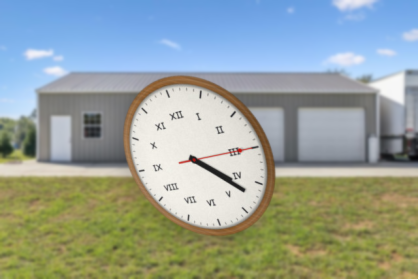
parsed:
4,22,15
